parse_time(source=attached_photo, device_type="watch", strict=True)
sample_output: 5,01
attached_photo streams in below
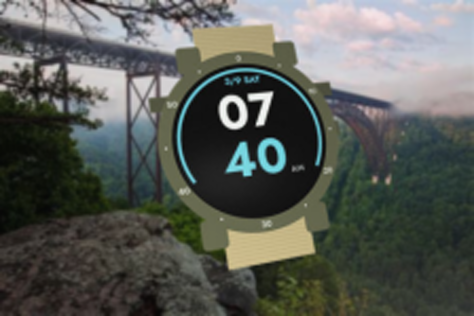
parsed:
7,40
